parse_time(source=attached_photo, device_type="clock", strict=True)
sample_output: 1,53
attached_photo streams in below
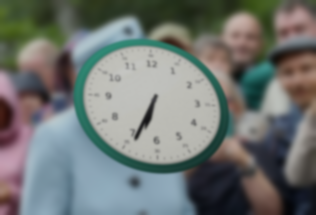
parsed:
6,34
